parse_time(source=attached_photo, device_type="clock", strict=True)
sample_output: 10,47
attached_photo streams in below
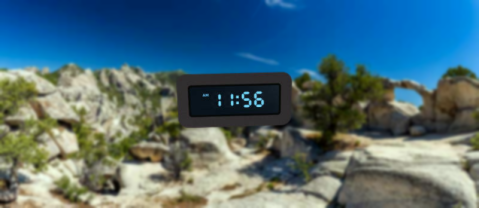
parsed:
11,56
